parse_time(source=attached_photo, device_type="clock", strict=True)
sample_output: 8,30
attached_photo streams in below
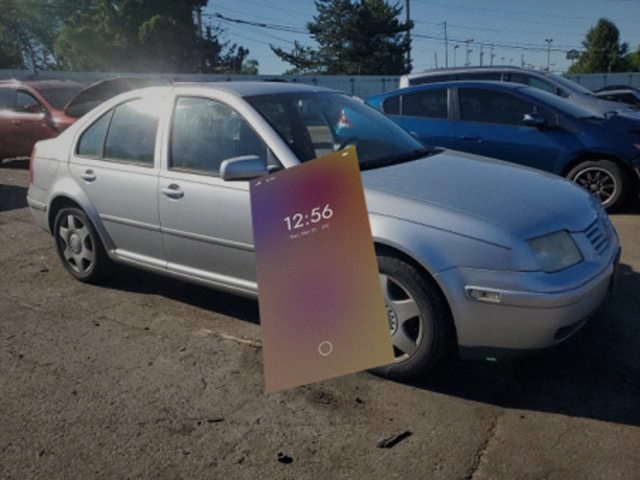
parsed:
12,56
